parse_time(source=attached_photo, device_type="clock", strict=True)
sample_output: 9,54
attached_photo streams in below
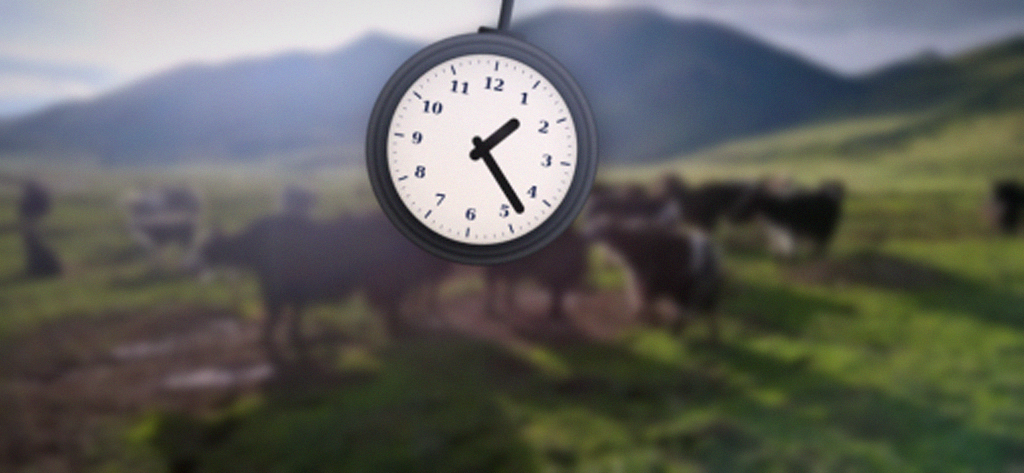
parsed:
1,23
